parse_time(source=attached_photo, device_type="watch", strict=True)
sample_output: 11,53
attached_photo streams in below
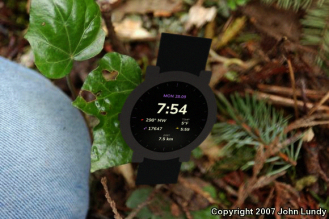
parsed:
7,54
